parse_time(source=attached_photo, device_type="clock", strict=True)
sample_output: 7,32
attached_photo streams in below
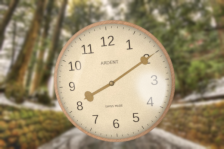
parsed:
8,10
